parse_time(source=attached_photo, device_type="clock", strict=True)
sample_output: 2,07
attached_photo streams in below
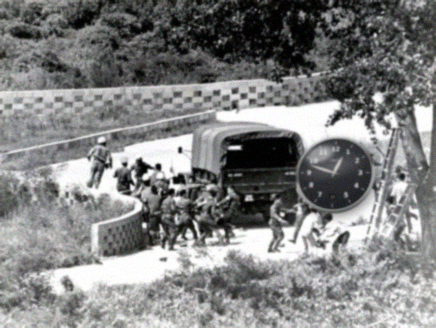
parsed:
12,48
